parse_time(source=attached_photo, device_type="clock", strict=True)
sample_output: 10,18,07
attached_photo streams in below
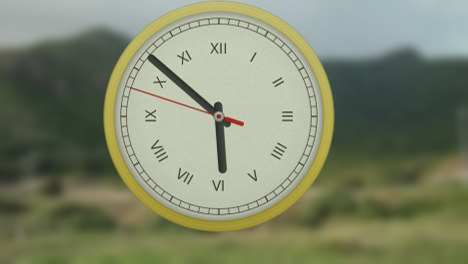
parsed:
5,51,48
